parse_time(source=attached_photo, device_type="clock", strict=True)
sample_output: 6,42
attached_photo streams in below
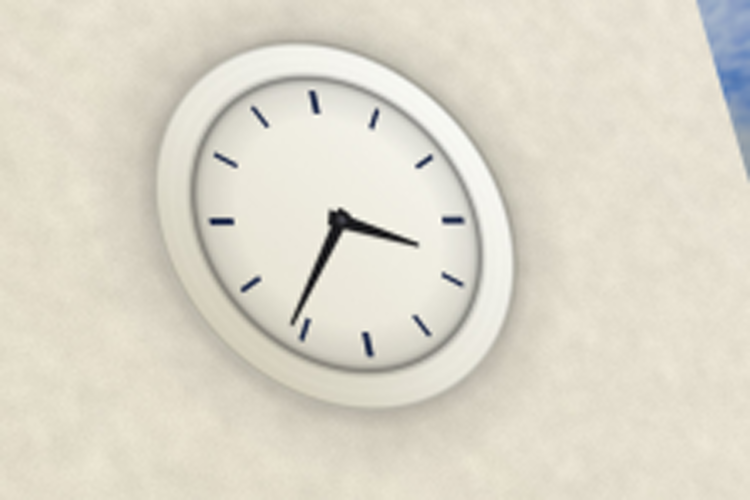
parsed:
3,36
